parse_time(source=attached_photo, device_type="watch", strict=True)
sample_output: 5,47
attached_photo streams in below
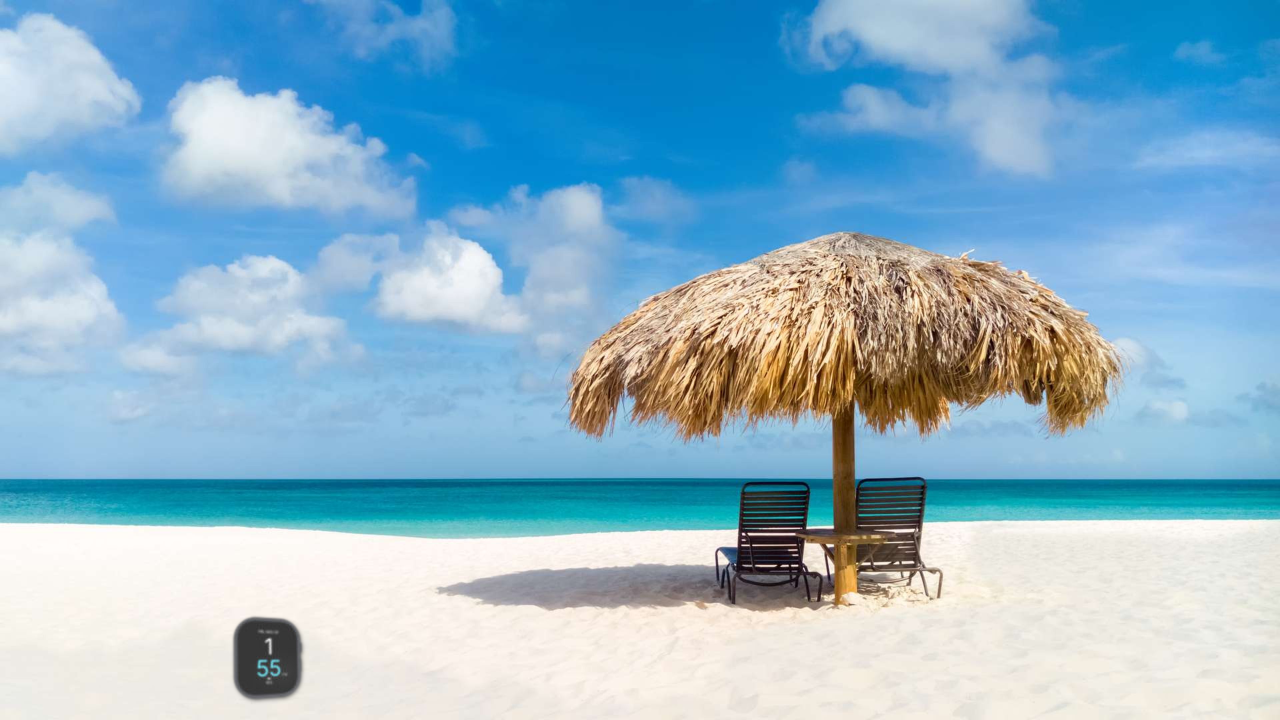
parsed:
1,55
